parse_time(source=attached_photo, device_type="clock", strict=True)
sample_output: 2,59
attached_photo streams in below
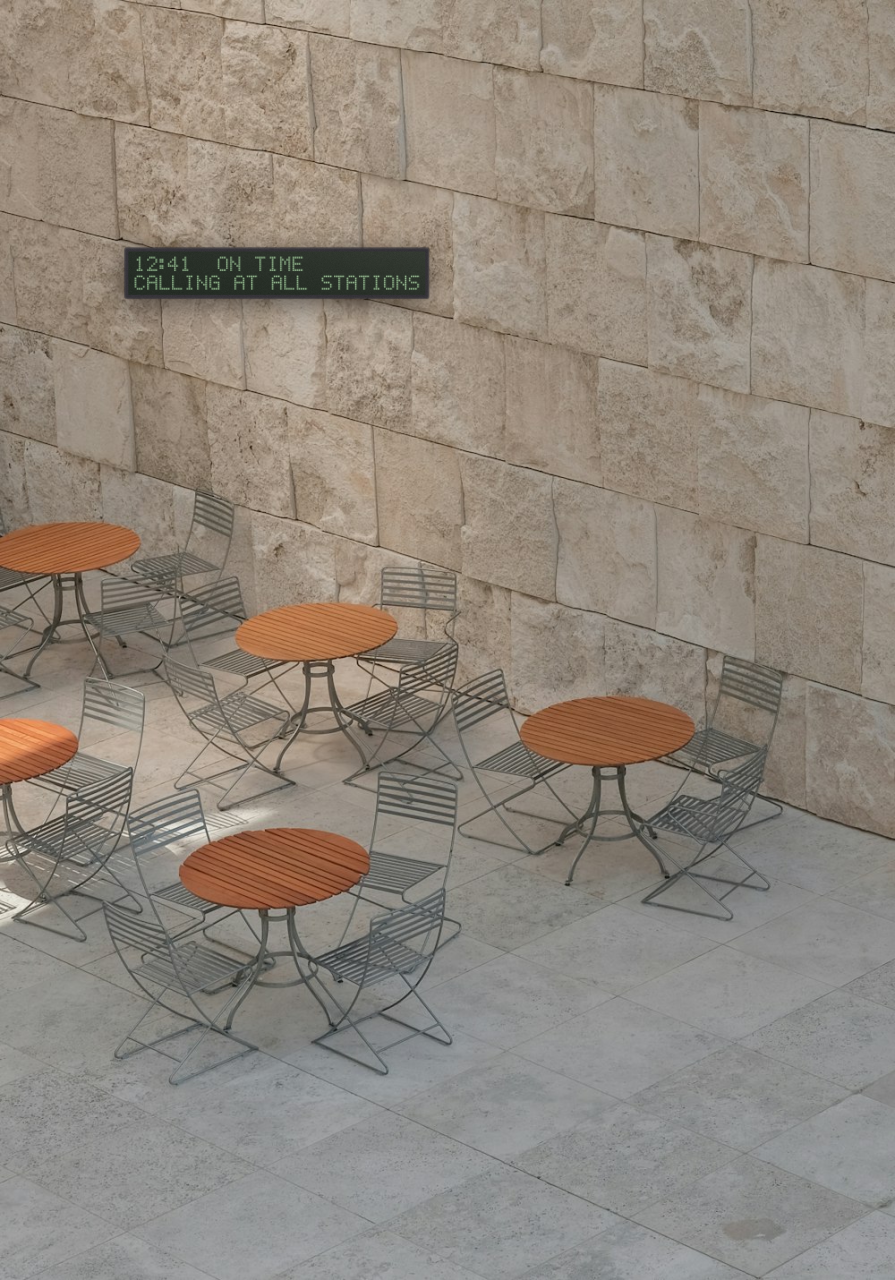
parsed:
12,41
